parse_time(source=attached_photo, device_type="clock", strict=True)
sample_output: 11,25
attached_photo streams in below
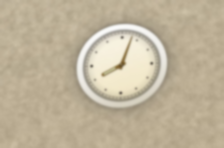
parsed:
8,03
